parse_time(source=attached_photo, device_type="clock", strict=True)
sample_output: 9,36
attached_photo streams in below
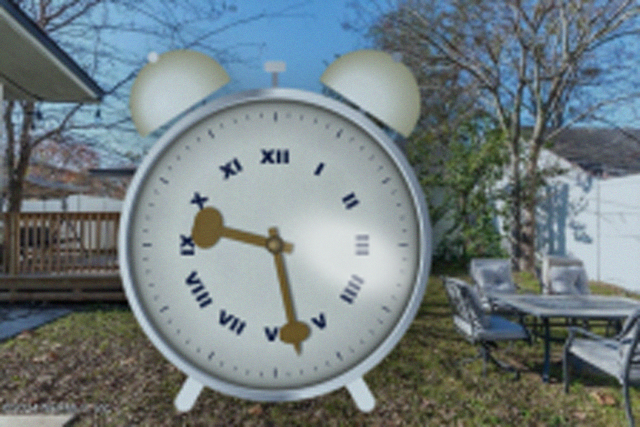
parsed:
9,28
